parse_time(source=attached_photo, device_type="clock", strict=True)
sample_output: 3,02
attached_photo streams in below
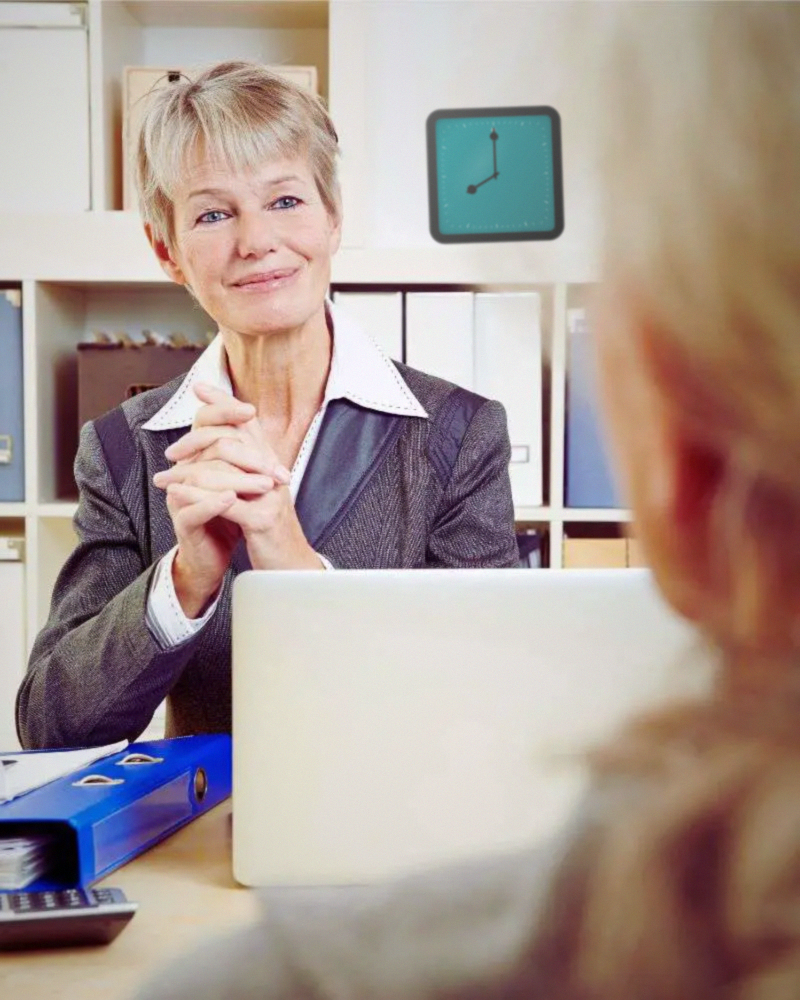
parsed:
8,00
